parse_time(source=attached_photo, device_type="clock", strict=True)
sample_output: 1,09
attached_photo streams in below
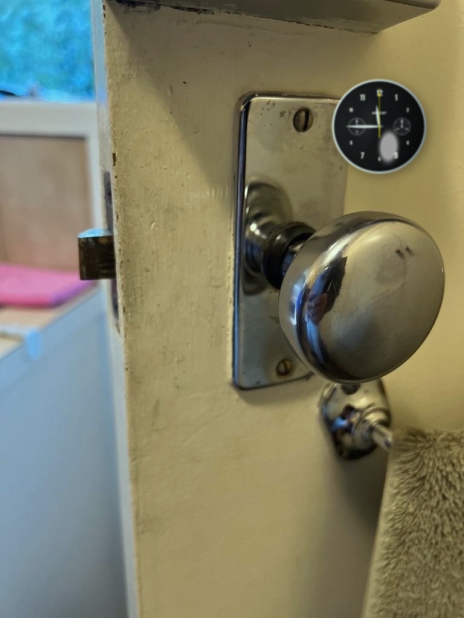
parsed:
11,45
